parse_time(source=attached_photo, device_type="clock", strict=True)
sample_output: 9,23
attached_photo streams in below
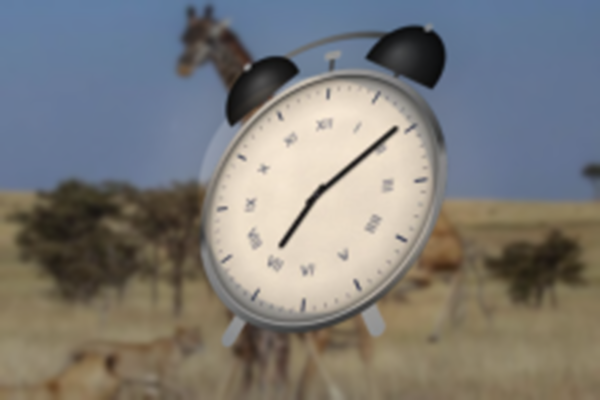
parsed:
7,09
